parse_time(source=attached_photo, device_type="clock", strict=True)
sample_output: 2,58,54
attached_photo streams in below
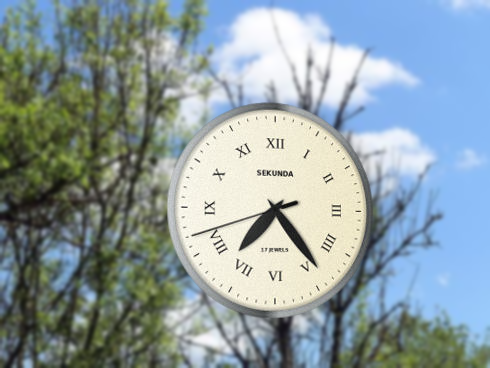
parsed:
7,23,42
